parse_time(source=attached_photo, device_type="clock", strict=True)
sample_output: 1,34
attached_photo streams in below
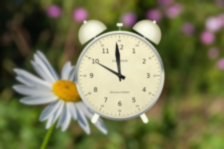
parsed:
9,59
